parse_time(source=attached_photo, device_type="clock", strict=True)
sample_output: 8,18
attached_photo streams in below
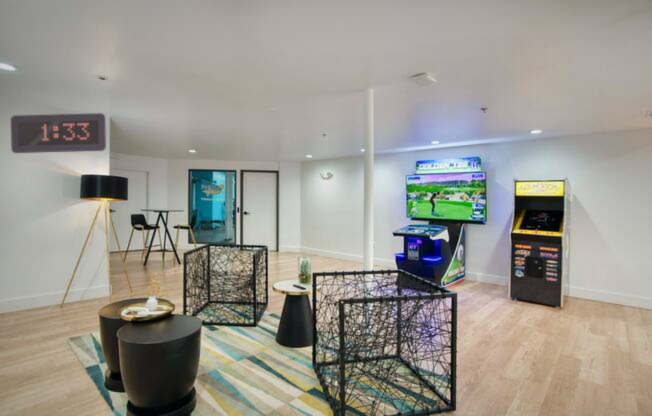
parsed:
1,33
